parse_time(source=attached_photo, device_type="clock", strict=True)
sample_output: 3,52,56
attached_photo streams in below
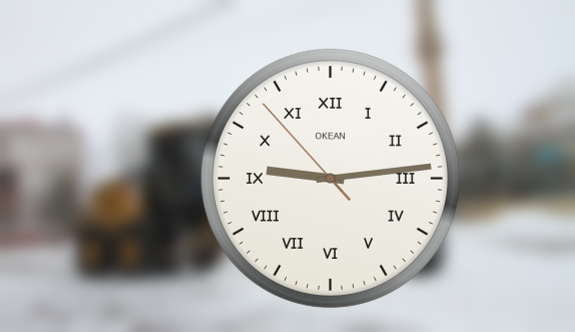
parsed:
9,13,53
